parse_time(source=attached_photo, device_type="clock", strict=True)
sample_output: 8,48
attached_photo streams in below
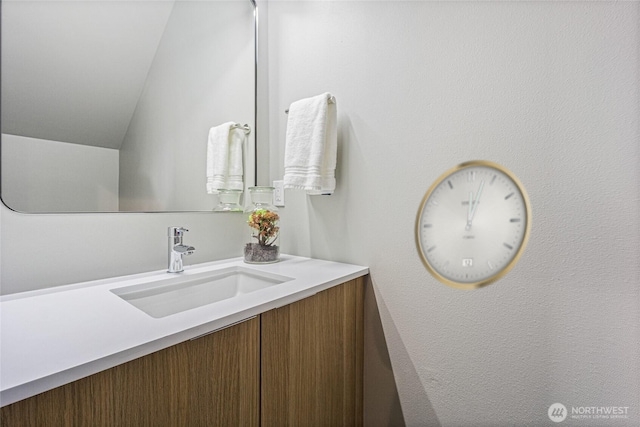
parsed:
12,03
